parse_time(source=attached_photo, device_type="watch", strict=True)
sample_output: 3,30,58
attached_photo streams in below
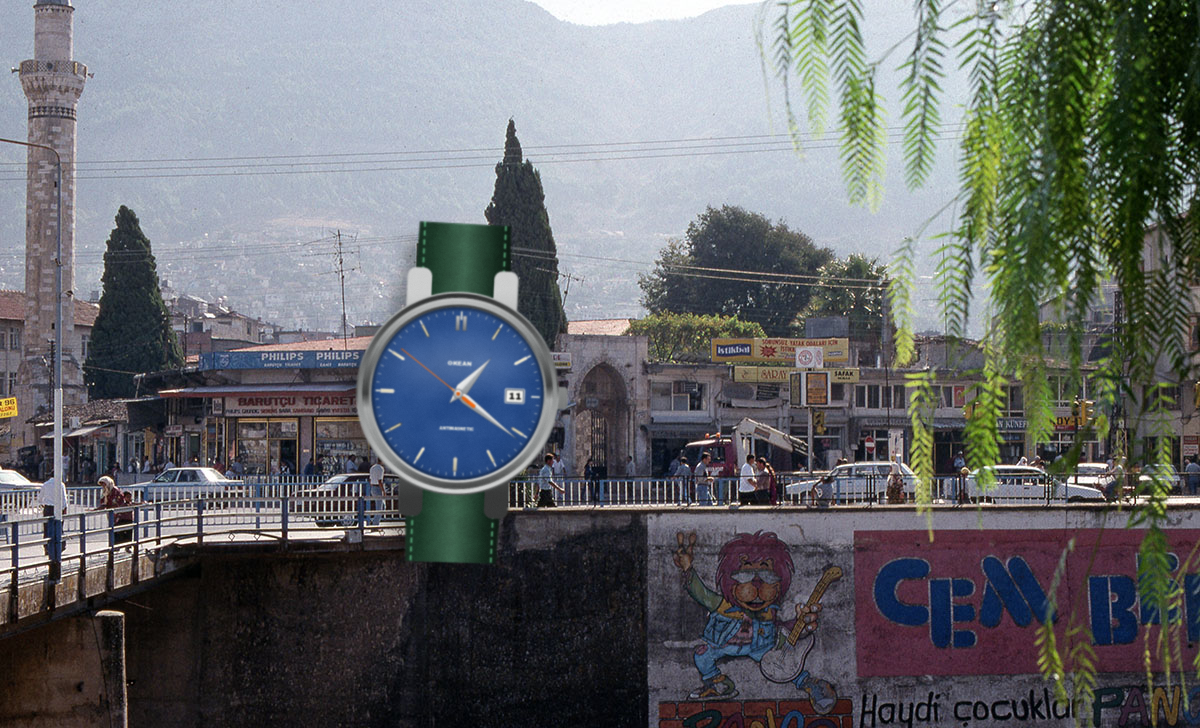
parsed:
1,20,51
